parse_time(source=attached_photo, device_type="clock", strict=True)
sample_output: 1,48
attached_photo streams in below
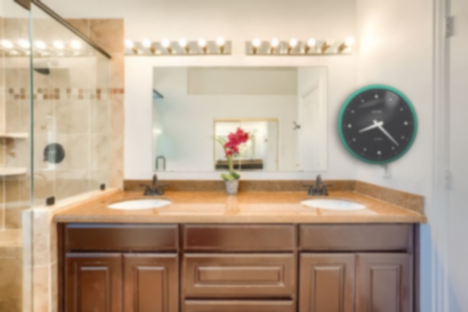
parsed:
8,23
